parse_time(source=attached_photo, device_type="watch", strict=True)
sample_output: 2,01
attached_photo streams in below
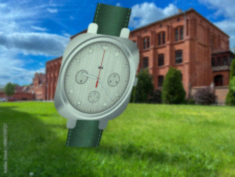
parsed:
9,22
